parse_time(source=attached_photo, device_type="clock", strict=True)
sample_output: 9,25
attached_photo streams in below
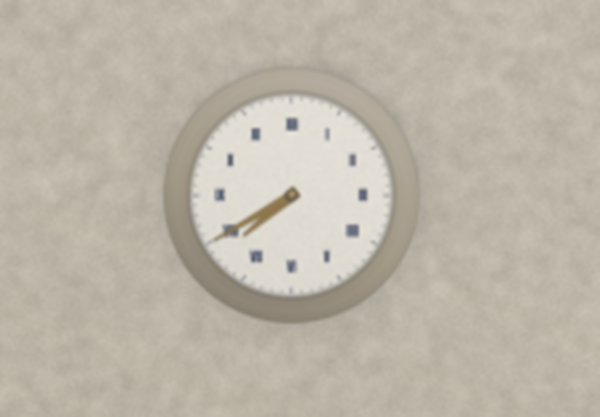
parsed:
7,40
